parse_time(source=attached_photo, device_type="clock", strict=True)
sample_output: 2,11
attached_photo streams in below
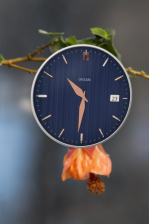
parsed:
10,31
